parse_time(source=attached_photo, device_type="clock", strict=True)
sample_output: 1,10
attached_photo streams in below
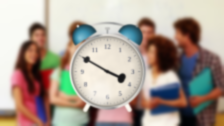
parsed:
3,50
